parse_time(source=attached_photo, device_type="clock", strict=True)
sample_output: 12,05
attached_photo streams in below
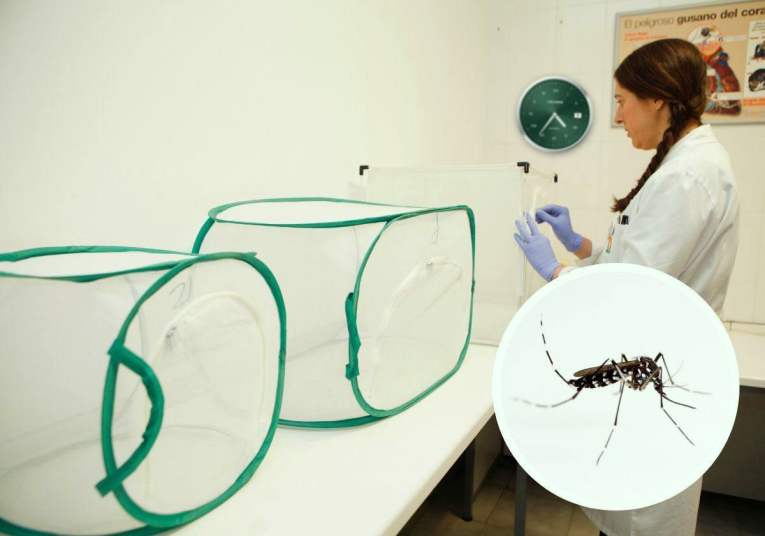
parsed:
4,36
